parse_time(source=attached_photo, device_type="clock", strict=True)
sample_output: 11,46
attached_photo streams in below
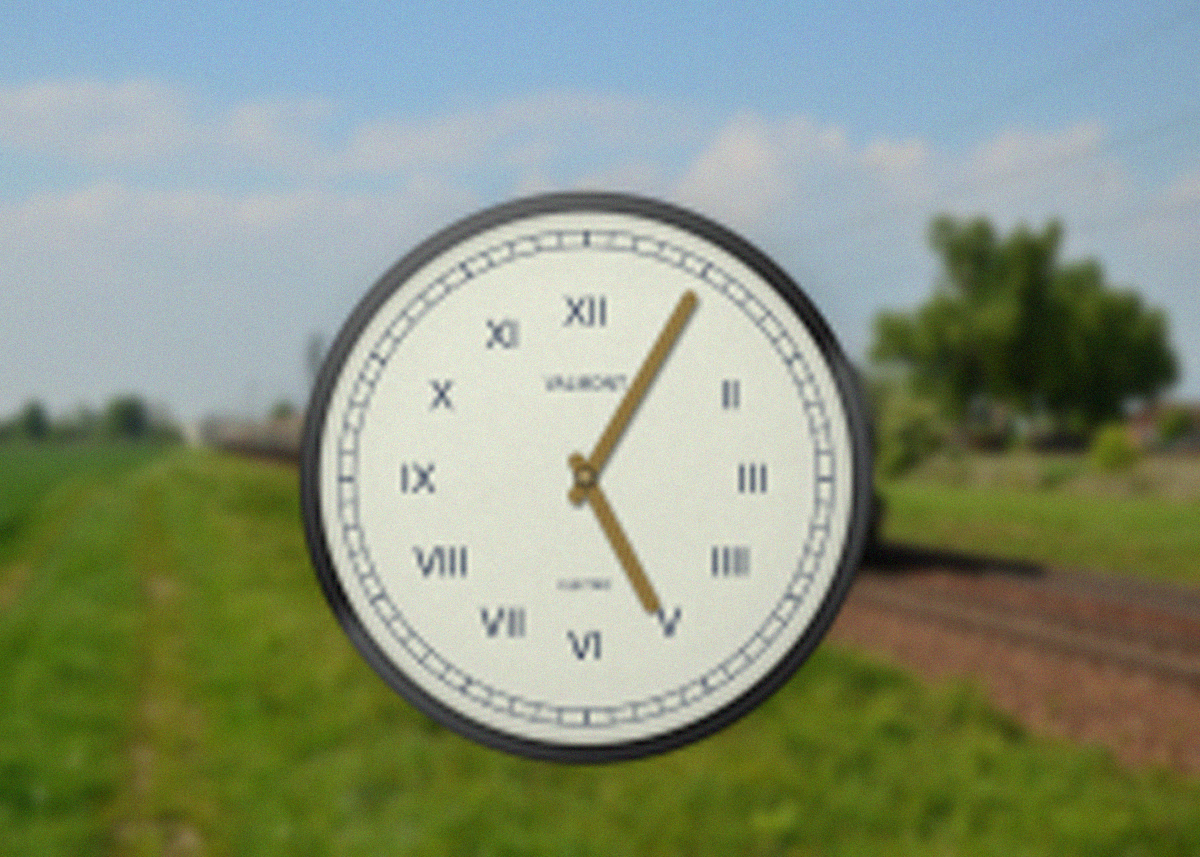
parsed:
5,05
